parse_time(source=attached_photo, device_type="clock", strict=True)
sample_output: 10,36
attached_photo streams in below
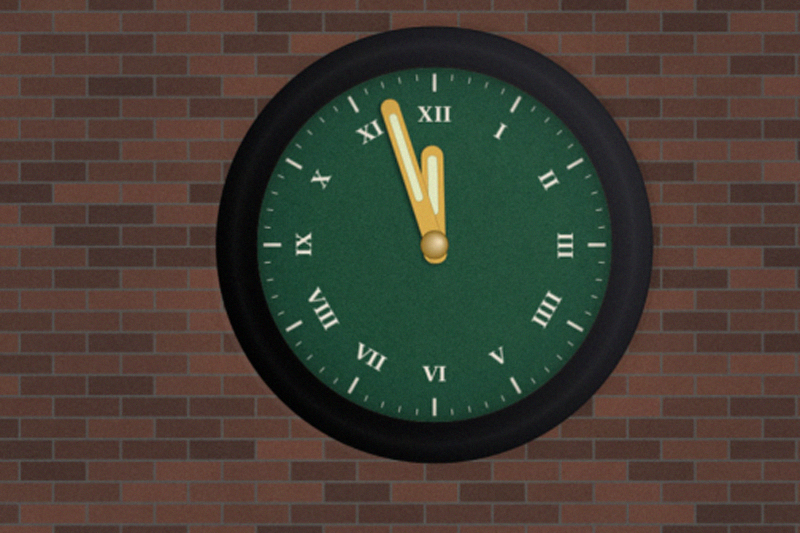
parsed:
11,57
